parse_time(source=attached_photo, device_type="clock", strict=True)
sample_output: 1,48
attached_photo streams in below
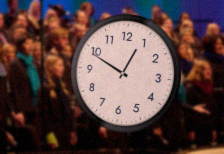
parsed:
12,49
